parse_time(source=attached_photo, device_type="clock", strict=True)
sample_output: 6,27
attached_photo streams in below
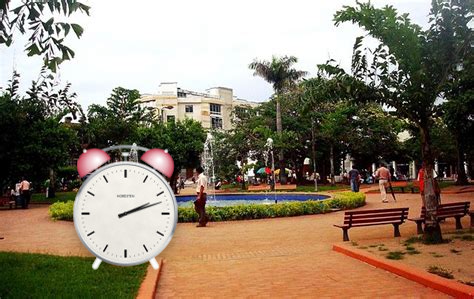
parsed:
2,12
